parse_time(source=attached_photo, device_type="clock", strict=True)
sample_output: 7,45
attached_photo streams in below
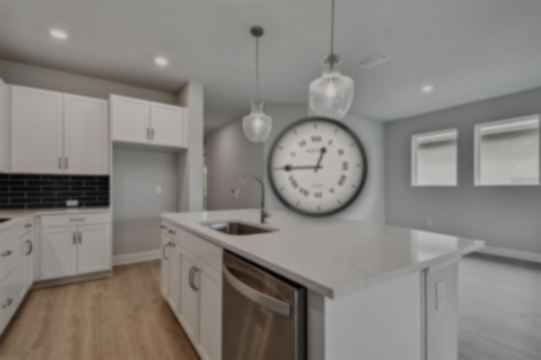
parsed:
12,45
